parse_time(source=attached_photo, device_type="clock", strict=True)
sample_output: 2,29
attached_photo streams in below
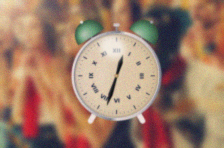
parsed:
12,33
